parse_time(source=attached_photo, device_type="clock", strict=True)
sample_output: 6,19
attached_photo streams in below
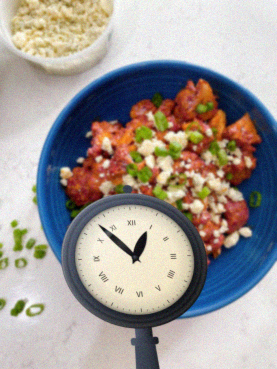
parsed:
12,53
